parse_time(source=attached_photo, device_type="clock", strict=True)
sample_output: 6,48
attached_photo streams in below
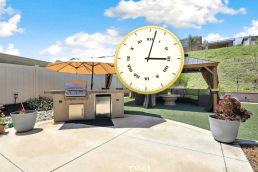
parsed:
3,02
